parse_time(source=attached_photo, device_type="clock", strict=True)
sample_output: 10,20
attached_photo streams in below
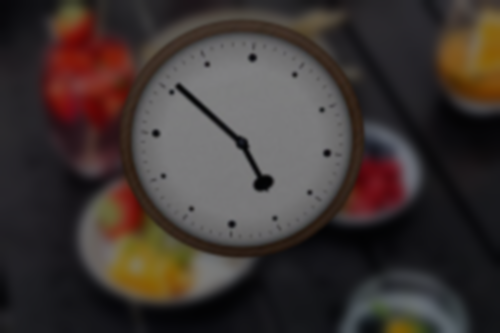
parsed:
4,51
